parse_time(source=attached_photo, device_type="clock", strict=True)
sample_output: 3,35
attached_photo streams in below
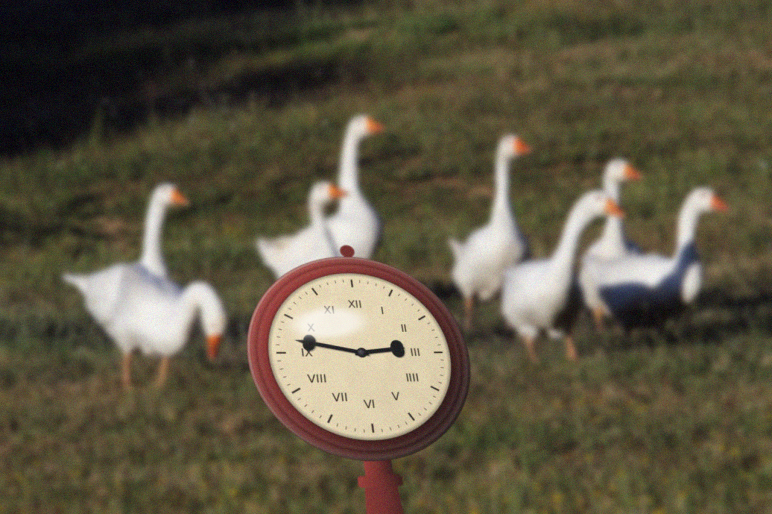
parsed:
2,47
